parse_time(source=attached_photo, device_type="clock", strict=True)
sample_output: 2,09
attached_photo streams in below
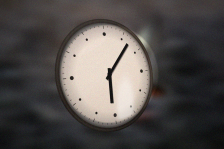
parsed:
6,07
